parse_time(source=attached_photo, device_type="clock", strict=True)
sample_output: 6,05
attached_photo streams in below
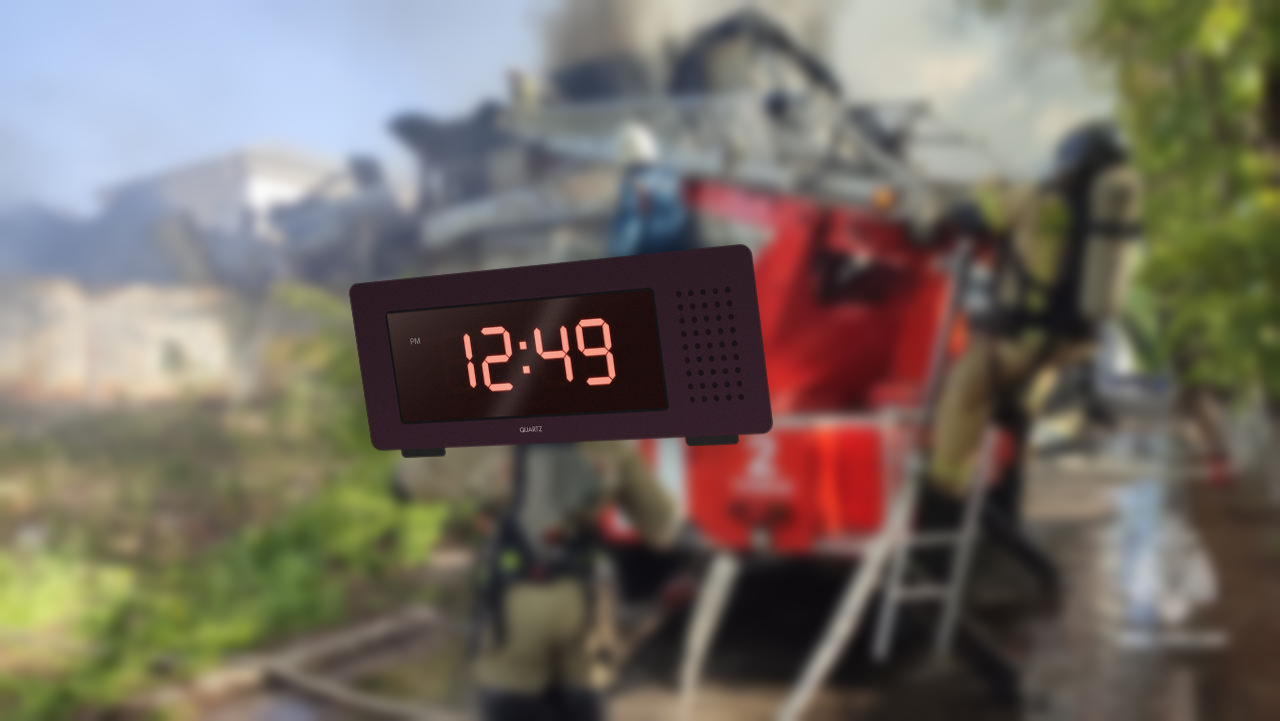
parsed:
12,49
